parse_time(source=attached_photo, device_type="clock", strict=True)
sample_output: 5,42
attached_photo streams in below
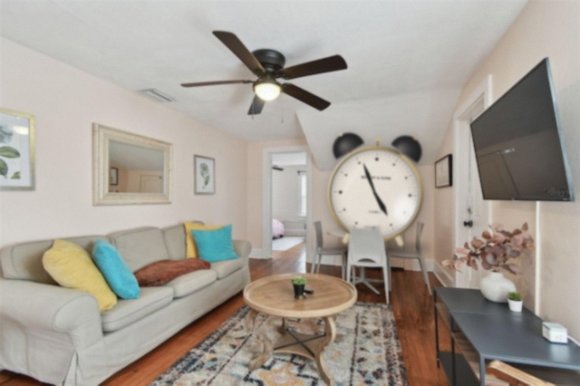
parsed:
4,56
